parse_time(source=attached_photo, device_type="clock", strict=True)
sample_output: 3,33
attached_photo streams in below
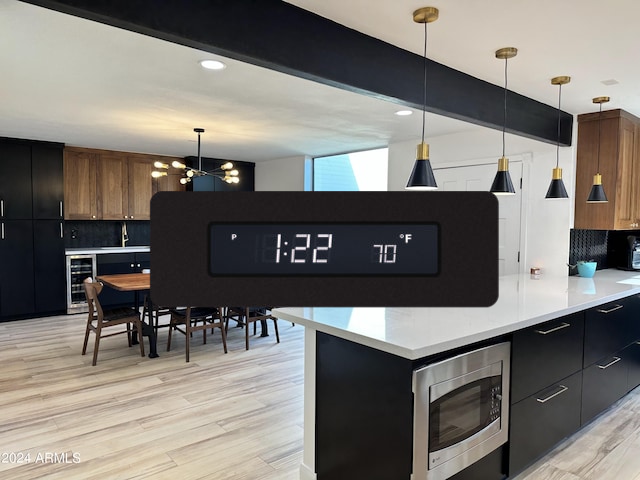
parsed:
1,22
